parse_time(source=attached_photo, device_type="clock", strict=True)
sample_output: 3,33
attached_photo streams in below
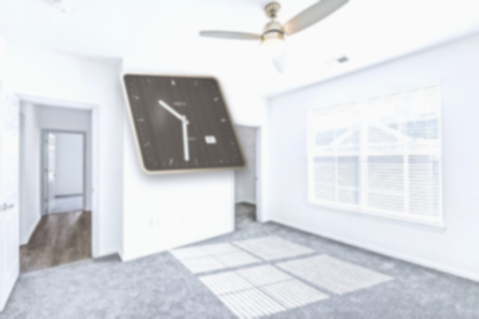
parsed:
10,32
